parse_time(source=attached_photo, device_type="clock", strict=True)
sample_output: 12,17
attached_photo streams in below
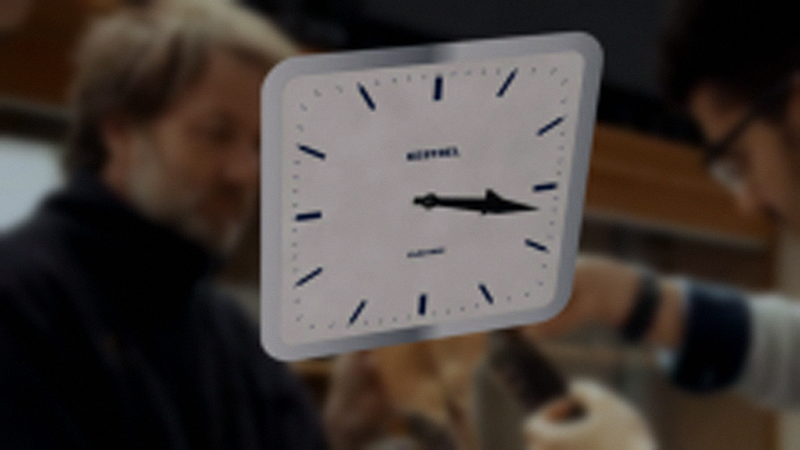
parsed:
3,17
